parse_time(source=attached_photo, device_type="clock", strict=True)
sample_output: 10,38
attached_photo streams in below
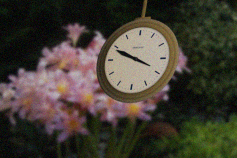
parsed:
3,49
